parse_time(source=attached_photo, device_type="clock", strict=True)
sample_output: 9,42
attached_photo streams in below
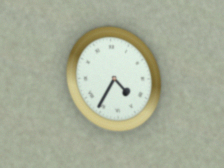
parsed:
4,36
